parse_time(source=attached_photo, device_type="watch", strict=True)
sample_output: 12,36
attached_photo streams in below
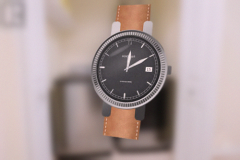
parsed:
12,10
